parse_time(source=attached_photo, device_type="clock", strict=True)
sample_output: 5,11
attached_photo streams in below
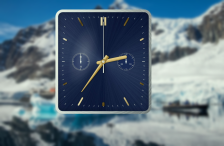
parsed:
2,36
